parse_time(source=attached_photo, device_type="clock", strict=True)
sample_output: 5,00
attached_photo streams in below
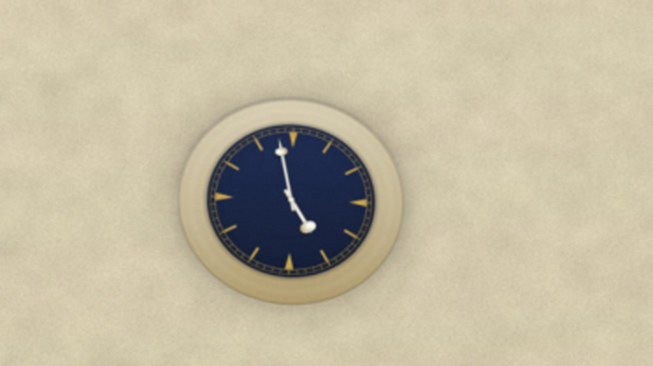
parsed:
4,58
